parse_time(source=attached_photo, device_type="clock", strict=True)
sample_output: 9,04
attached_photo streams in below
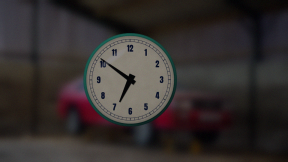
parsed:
6,51
